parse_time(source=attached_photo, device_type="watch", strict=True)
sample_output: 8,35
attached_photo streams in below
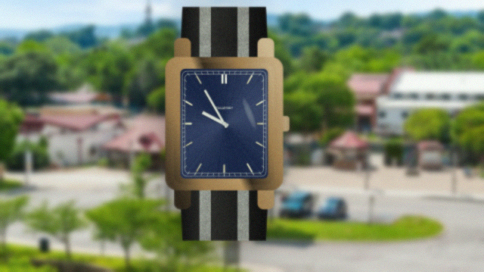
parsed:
9,55
